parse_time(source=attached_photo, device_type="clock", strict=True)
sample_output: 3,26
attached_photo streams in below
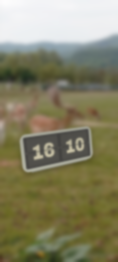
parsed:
16,10
